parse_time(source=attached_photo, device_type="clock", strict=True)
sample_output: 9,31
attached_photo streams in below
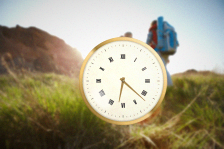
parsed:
6,22
